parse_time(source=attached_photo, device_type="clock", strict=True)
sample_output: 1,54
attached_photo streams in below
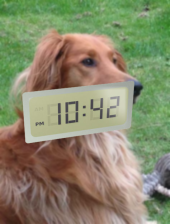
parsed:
10,42
